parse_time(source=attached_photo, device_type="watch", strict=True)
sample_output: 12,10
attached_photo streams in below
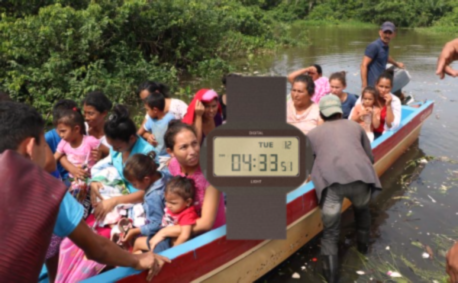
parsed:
4,33
